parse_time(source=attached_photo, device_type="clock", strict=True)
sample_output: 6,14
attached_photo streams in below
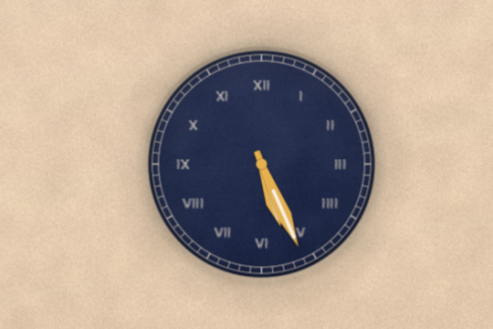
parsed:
5,26
